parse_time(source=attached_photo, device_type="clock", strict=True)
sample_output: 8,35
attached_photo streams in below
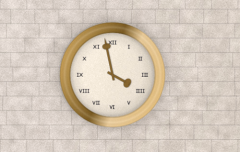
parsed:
3,58
